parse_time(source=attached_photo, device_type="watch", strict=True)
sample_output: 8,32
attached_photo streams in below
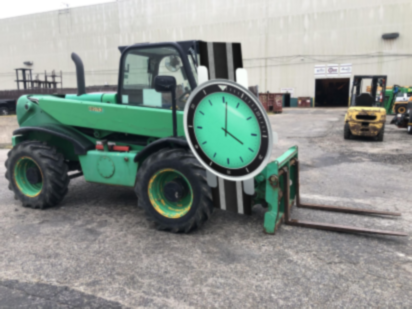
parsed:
4,01
